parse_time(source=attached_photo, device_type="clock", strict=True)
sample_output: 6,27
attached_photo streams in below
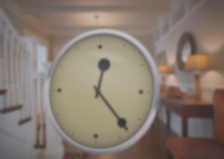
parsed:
12,23
